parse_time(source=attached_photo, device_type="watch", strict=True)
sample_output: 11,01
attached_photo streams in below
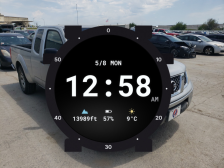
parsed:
12,58
